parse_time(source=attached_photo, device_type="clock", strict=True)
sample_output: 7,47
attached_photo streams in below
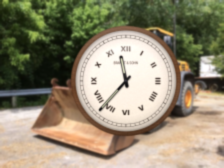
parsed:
11,37
